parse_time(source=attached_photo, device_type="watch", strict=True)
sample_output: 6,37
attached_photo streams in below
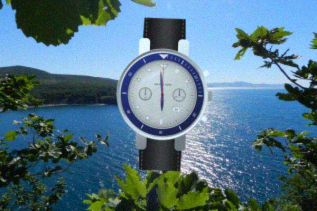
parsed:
5,59
